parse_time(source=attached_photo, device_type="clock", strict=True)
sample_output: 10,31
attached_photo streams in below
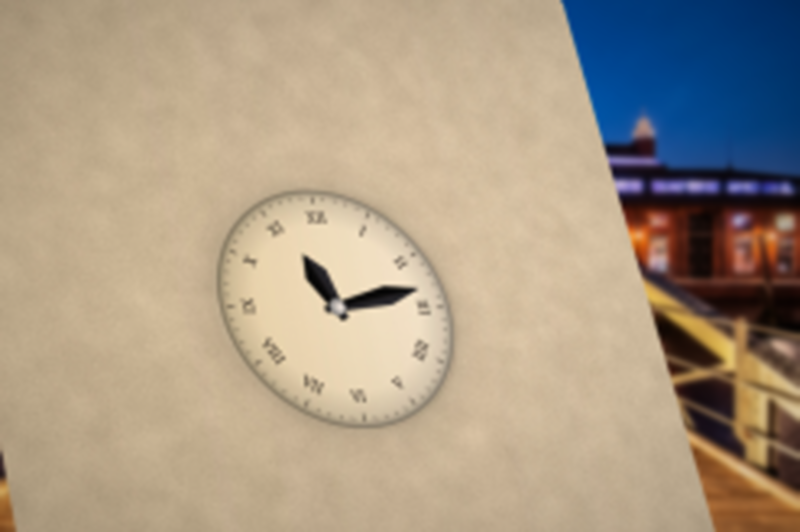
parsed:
11,13
